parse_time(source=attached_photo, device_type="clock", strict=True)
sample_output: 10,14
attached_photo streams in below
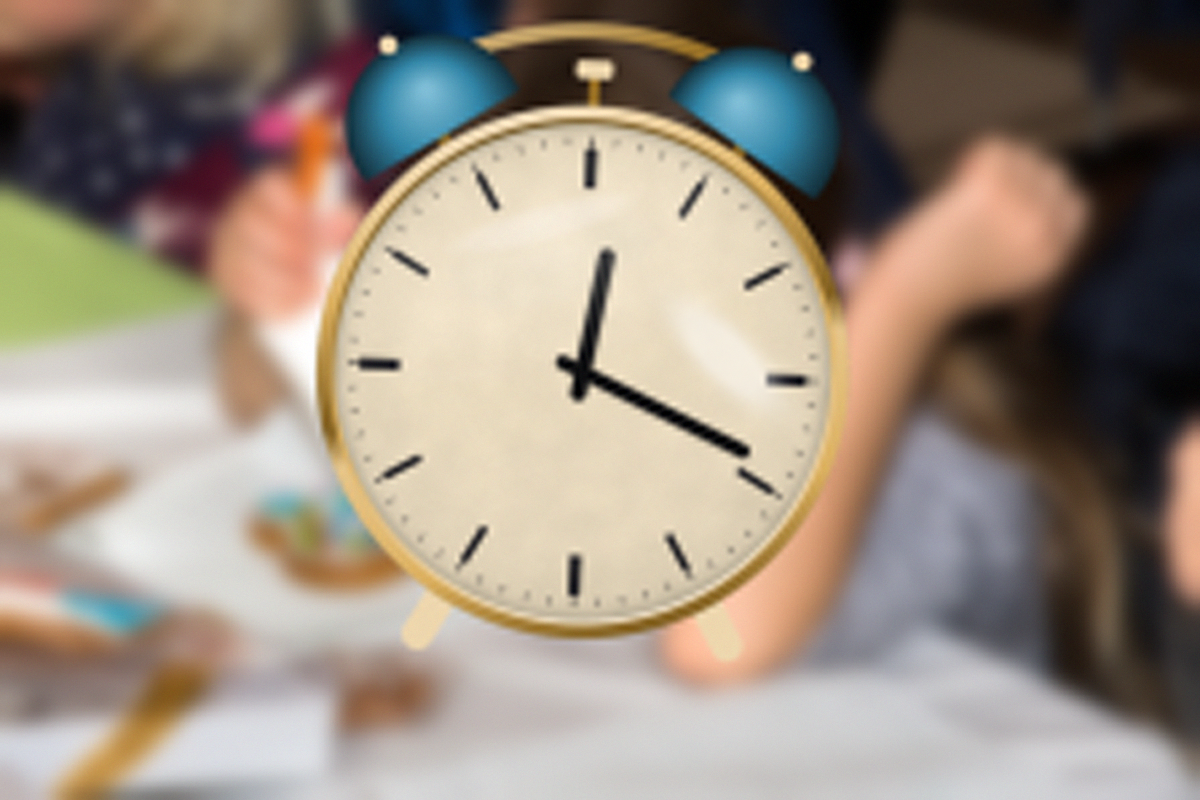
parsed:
12,19
